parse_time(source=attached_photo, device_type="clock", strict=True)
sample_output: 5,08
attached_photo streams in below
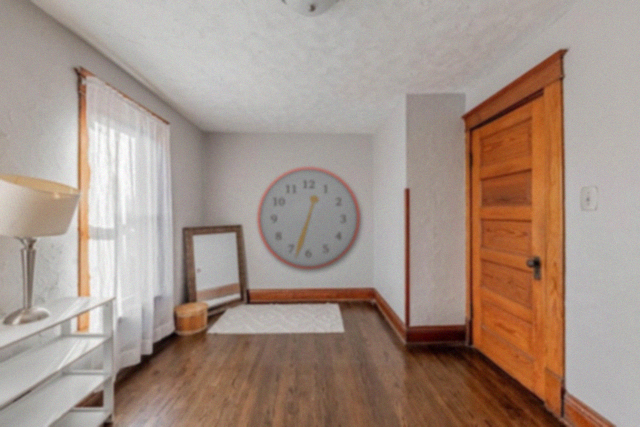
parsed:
12,33
